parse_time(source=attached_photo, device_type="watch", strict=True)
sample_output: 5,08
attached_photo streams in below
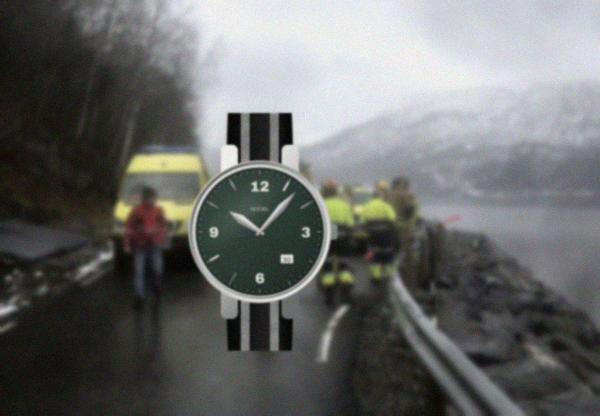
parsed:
10,07
